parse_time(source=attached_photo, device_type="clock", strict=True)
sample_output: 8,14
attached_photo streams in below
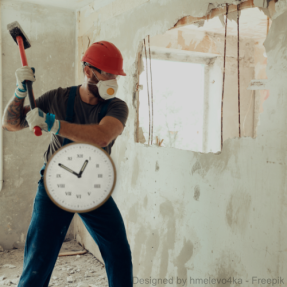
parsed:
12,50
